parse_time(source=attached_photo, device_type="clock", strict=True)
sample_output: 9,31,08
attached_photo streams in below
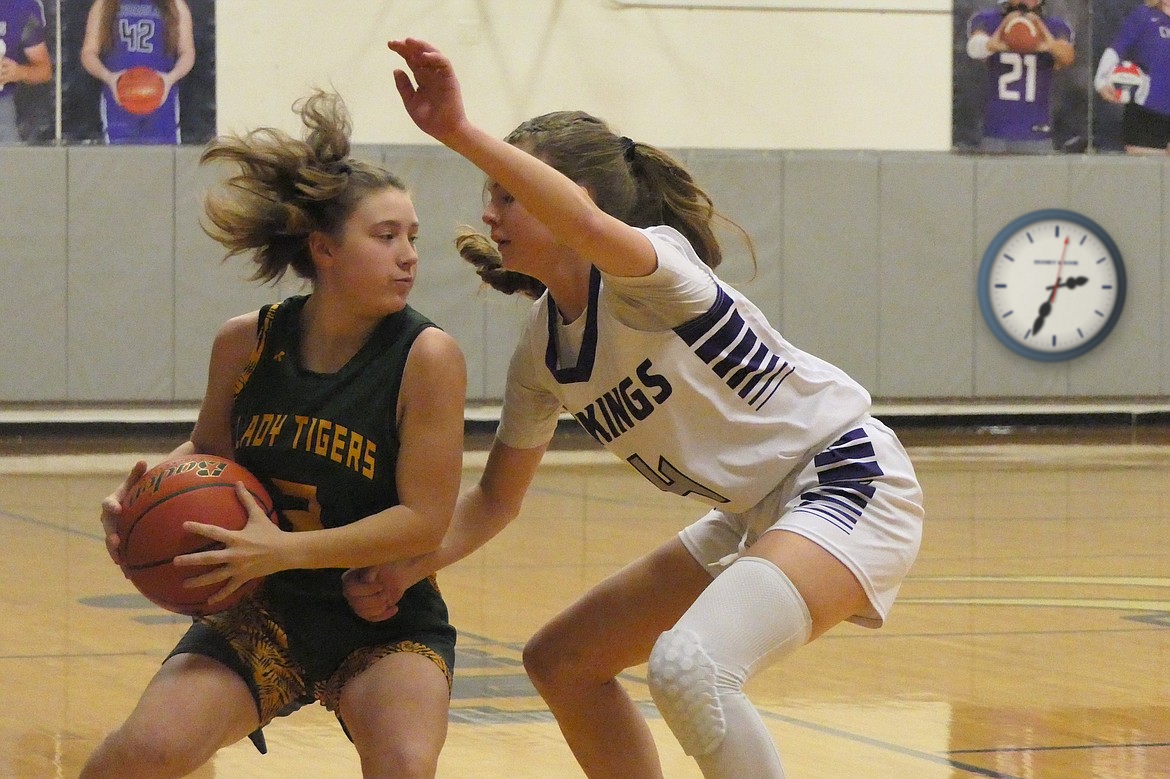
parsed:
2,34,02
